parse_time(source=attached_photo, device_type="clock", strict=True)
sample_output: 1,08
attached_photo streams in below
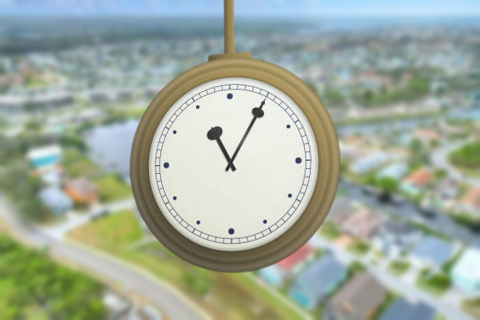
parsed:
11,05
